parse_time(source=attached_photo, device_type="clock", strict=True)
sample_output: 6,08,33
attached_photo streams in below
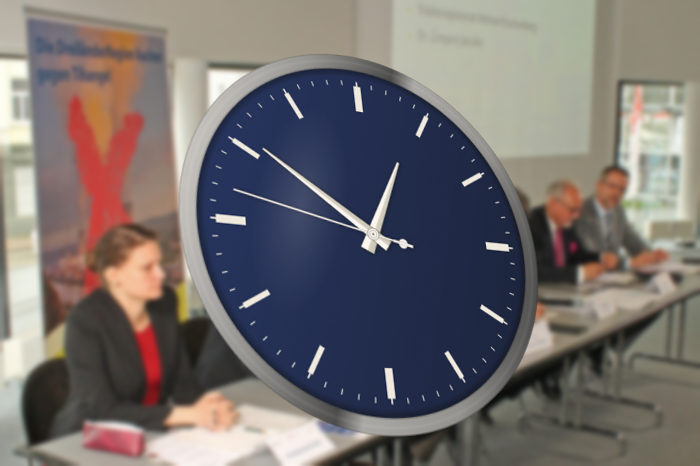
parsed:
12,50,47
